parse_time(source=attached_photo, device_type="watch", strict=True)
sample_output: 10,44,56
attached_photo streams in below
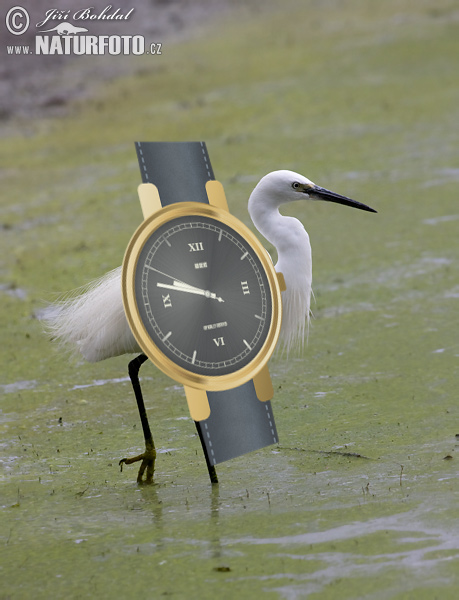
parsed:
9,47,50
